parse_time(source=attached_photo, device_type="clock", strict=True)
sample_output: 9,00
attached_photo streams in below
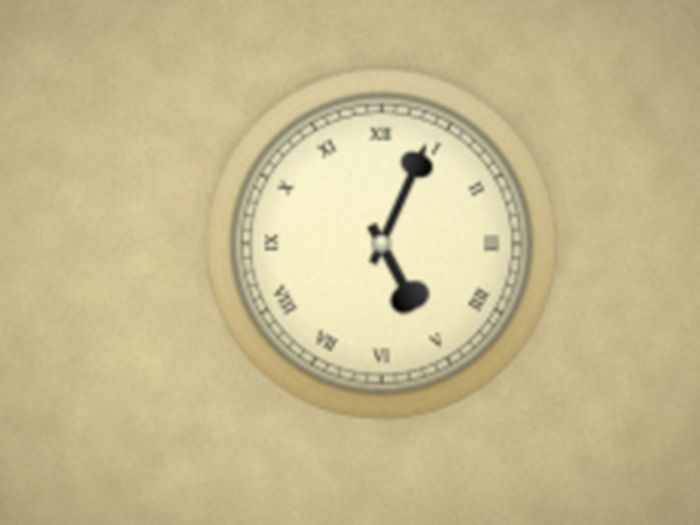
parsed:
5,04
